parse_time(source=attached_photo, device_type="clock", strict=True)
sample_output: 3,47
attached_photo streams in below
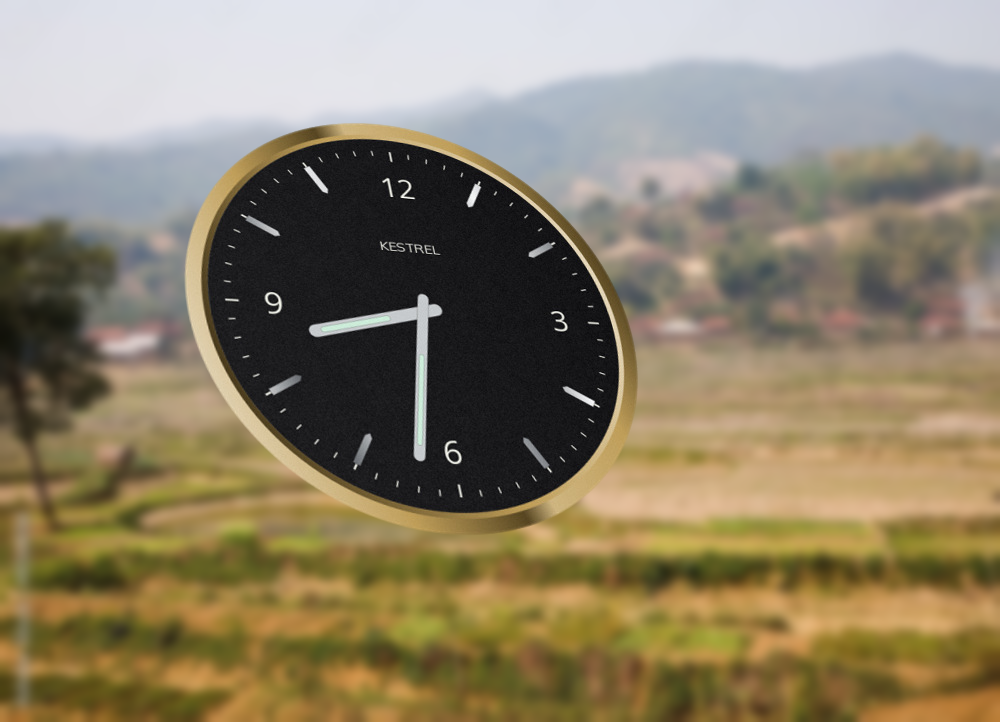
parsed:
8,32
